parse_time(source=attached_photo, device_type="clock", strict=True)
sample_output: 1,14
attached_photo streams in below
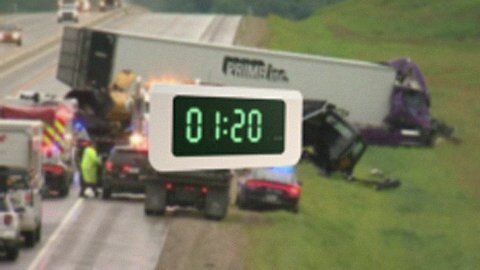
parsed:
1,20
